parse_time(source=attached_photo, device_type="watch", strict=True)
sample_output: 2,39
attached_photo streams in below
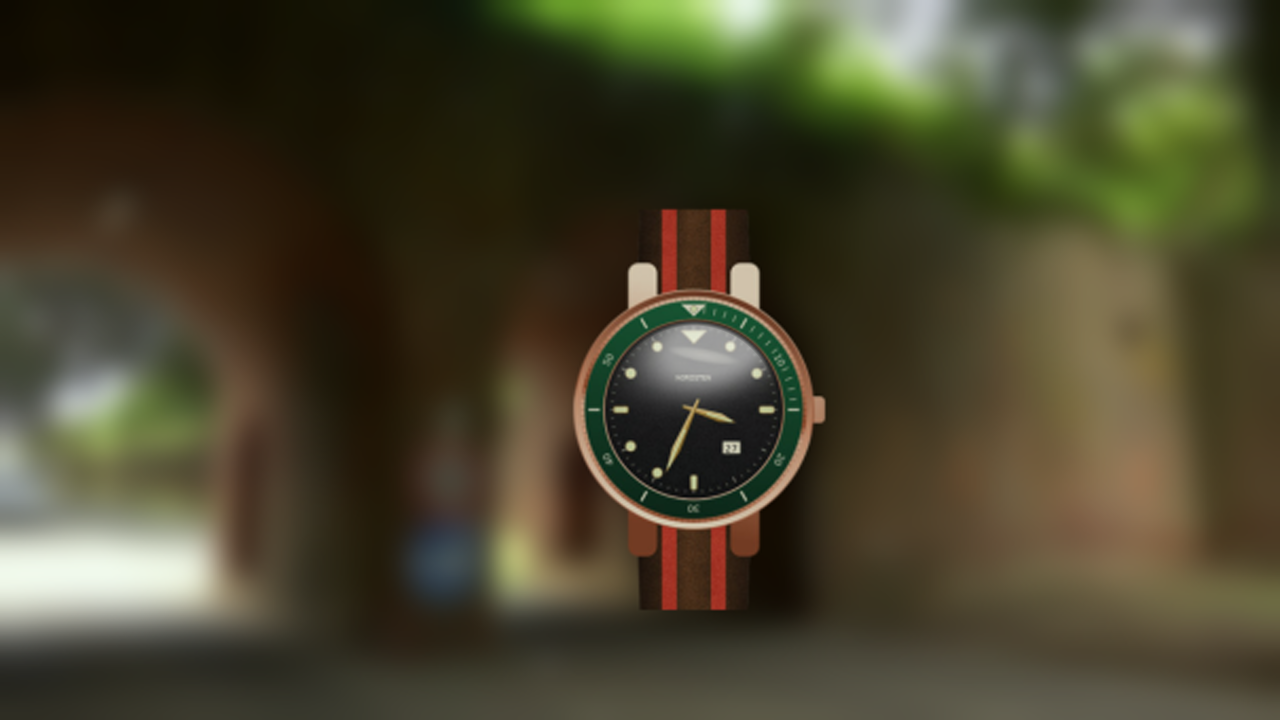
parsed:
3,34
